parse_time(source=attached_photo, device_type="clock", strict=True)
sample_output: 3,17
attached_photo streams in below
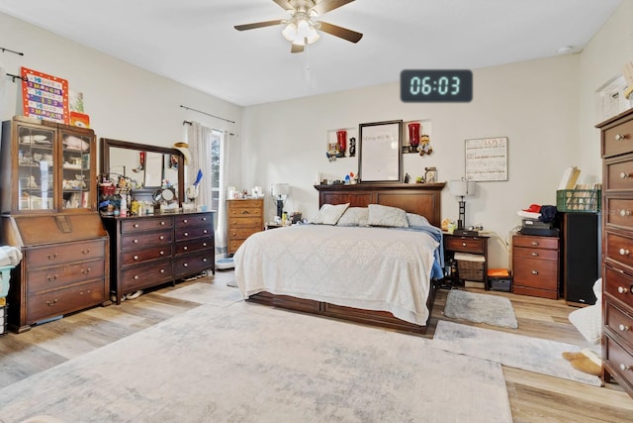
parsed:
6,03
